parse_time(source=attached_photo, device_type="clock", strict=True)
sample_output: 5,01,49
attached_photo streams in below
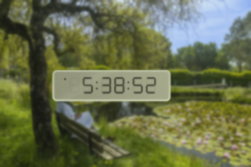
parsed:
5,38,52
